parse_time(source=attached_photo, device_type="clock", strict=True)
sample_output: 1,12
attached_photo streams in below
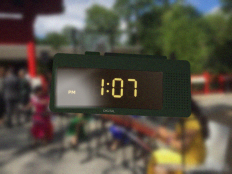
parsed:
1,07
